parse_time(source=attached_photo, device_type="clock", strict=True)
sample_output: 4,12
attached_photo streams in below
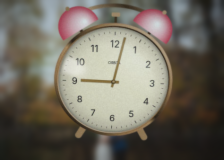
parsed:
9,02
